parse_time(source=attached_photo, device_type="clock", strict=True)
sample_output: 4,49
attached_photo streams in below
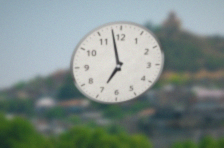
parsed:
6,58
